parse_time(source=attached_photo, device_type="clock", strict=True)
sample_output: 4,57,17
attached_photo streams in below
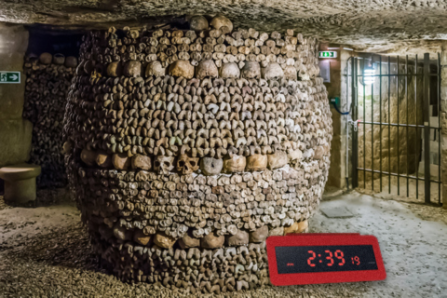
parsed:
2,39,19
